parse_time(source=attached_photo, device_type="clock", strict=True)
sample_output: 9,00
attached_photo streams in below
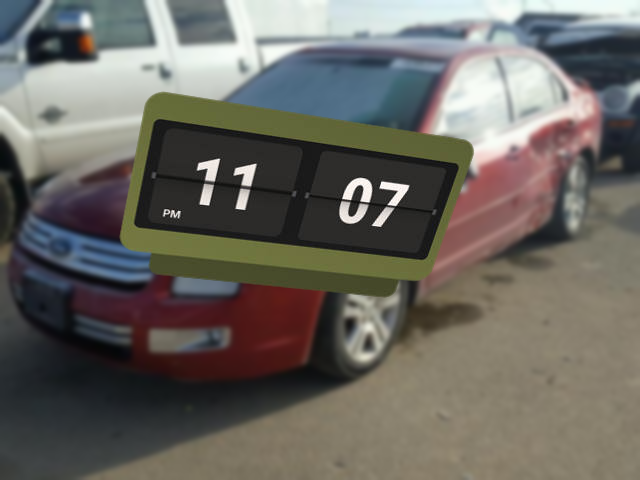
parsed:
11,07
